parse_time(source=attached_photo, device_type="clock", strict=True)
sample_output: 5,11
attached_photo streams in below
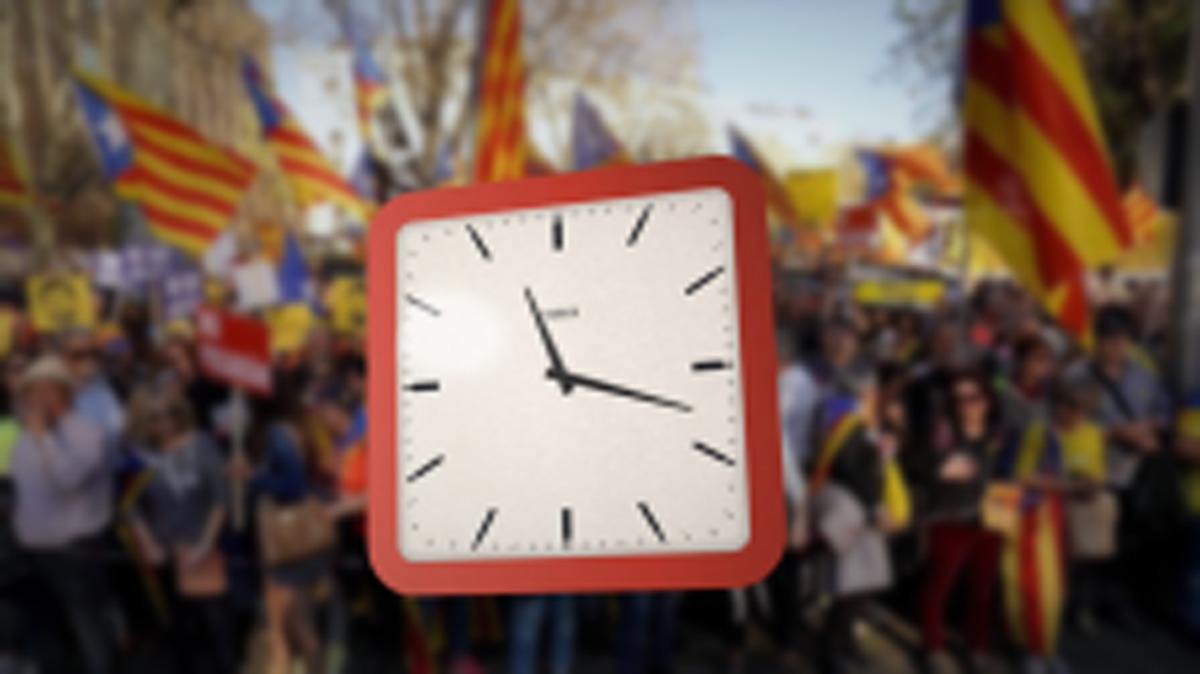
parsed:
11,18
